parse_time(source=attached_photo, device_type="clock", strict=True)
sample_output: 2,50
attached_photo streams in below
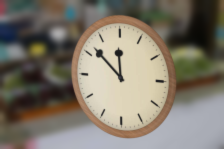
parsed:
11,52
